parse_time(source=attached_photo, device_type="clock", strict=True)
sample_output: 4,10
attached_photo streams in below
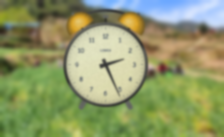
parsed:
2,26
